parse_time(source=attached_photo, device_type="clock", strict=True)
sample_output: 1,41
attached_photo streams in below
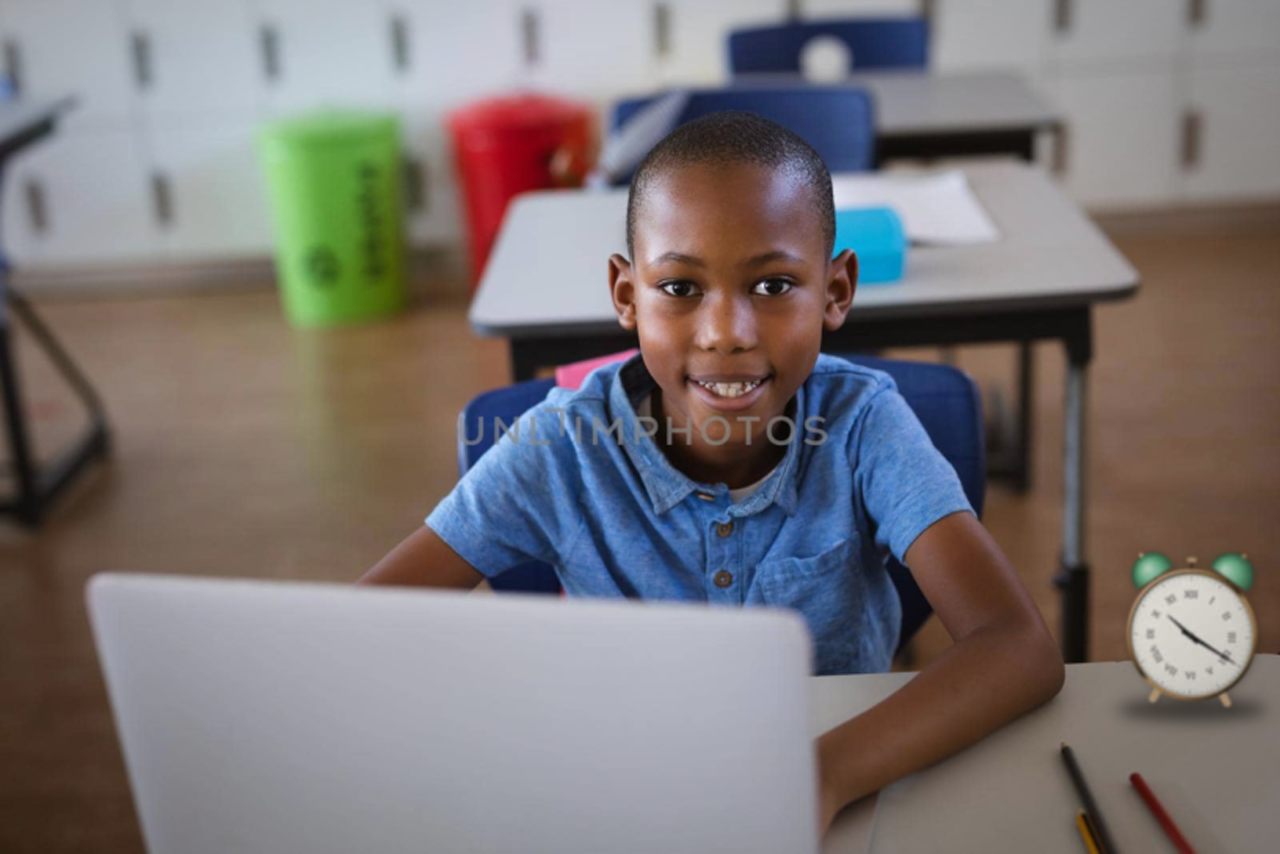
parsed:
10,20
